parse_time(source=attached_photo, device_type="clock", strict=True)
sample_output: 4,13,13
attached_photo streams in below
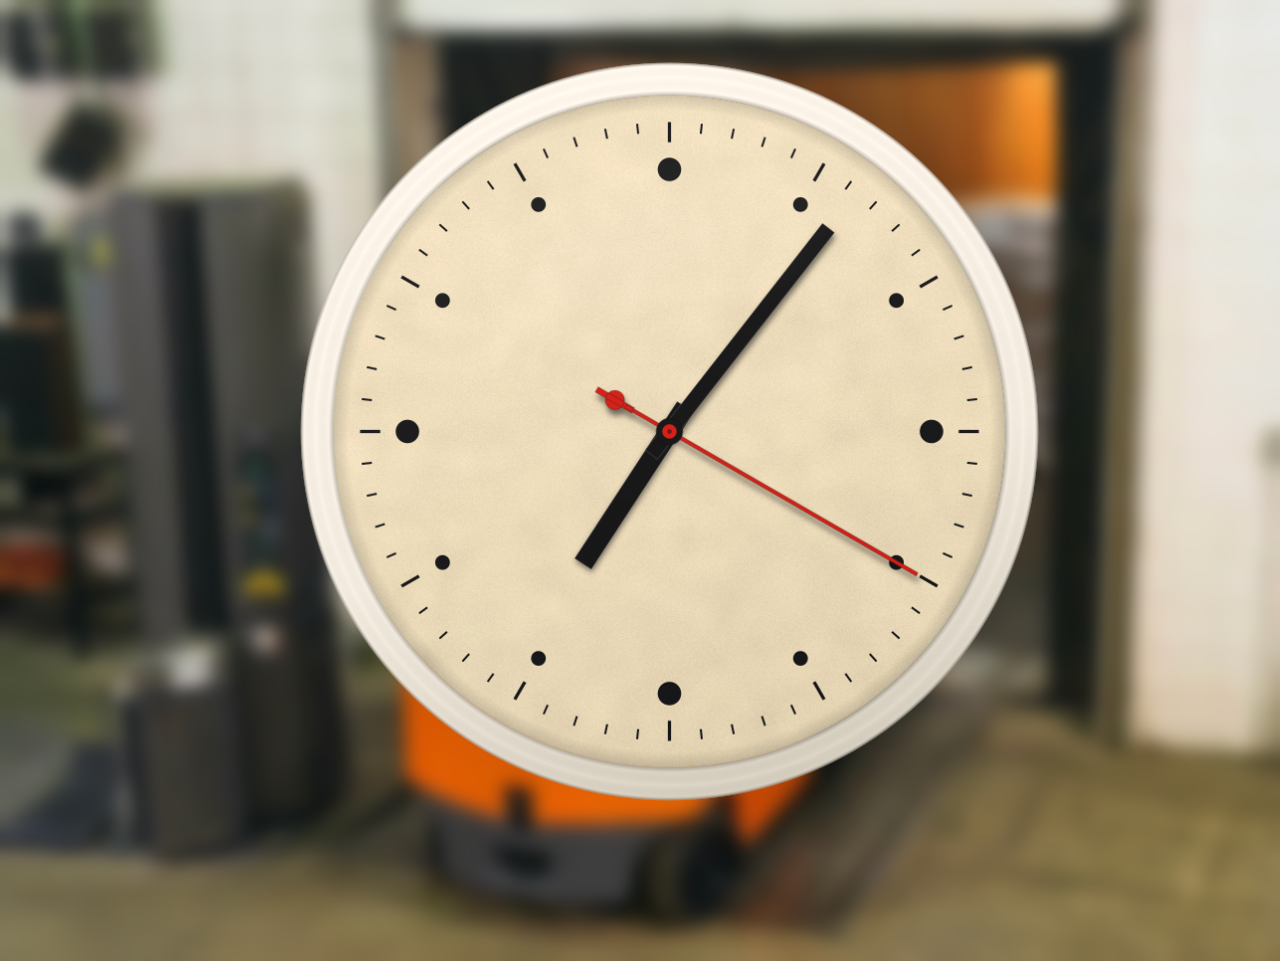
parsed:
7,06,20
